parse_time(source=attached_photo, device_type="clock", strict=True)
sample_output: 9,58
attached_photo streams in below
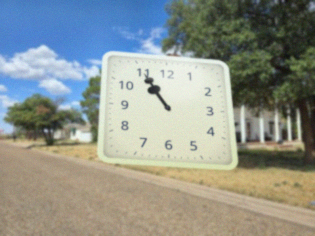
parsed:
10,55
